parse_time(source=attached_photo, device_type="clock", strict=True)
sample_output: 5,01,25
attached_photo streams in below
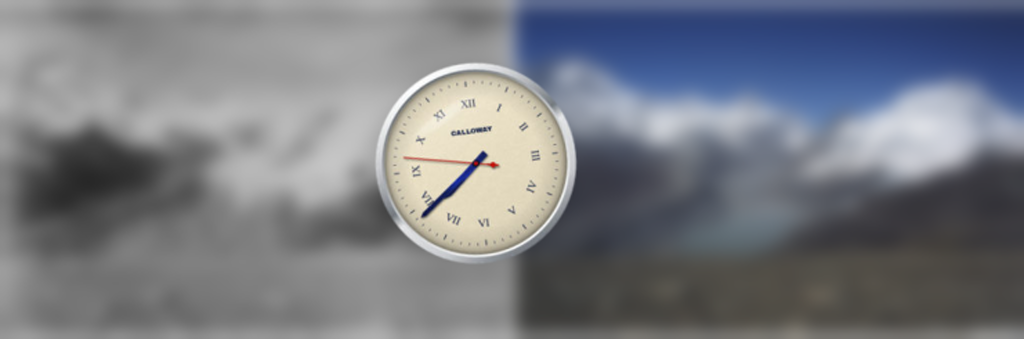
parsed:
7,38,47
